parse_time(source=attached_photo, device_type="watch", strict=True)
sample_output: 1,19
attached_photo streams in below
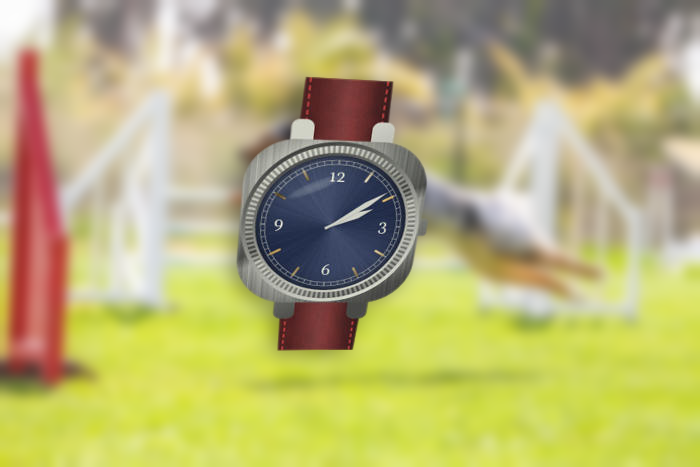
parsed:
2,09
